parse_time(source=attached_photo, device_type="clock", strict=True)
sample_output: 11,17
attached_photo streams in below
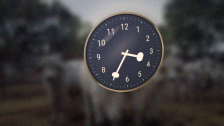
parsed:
3,35
